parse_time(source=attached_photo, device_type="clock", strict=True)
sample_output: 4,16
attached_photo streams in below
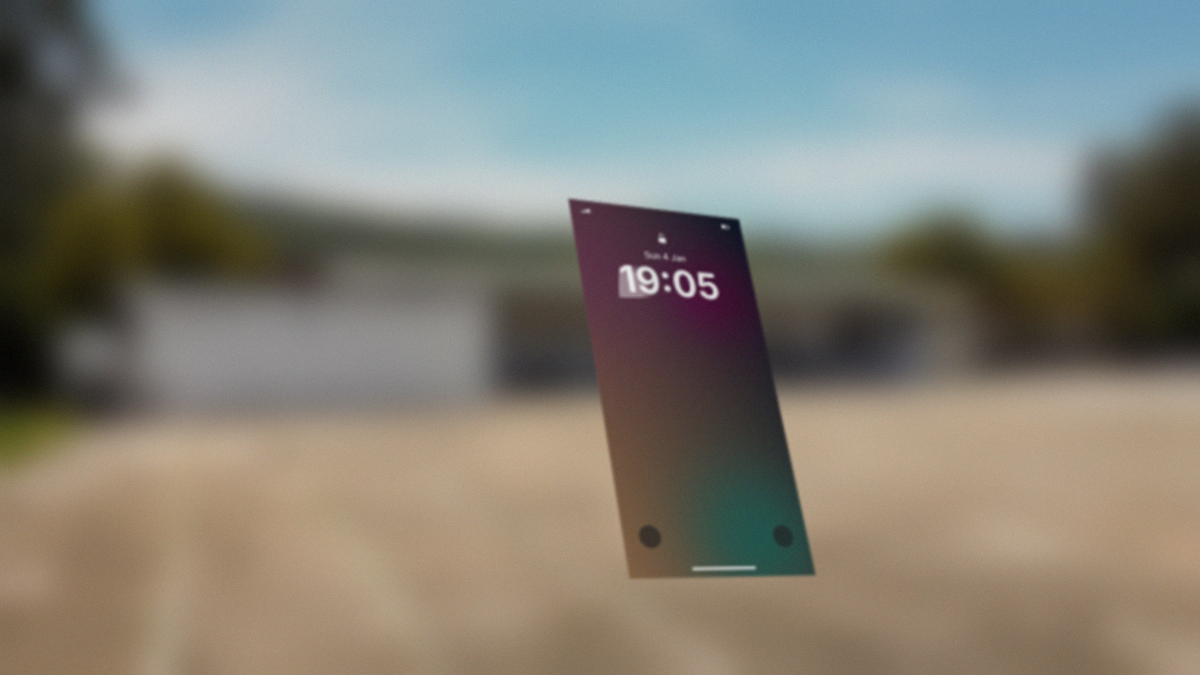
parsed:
19,05
